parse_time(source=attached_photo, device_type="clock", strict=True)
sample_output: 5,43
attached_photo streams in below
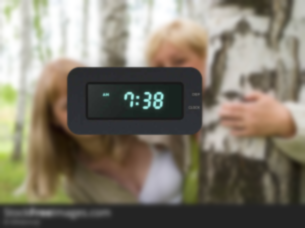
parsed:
7,38
